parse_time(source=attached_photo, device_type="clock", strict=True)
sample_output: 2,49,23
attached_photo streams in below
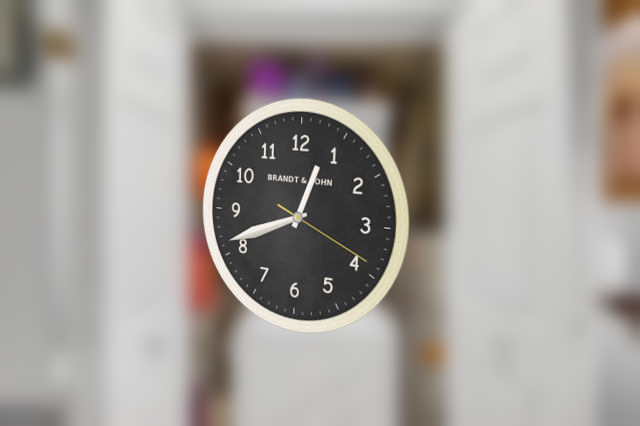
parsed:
12,41,19
